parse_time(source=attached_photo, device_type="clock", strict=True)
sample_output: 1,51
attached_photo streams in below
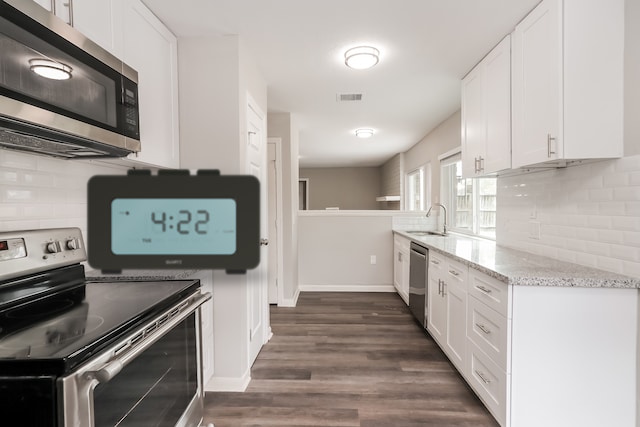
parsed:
4,22
